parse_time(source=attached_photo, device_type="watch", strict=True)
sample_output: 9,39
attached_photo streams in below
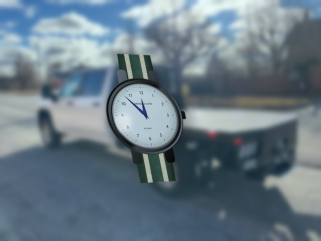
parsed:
11,53
